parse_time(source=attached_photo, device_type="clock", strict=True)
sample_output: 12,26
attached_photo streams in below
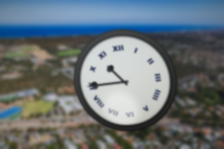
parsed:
10,45
